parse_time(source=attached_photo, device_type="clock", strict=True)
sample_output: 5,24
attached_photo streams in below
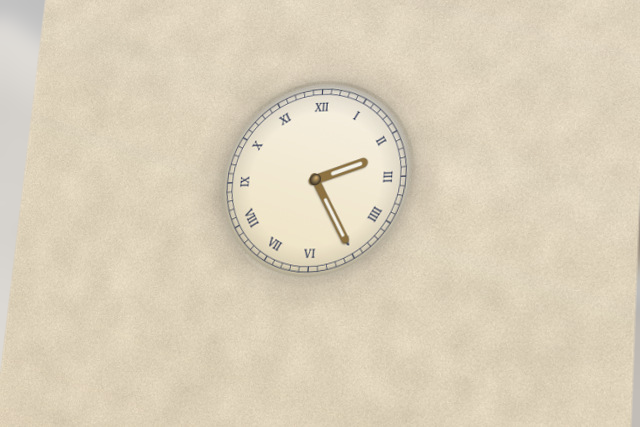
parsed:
2,25
